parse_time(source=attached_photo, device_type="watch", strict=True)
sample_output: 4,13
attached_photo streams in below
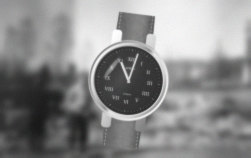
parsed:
11,02
